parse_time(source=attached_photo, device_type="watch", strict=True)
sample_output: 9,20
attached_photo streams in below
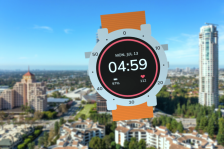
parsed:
4,59
